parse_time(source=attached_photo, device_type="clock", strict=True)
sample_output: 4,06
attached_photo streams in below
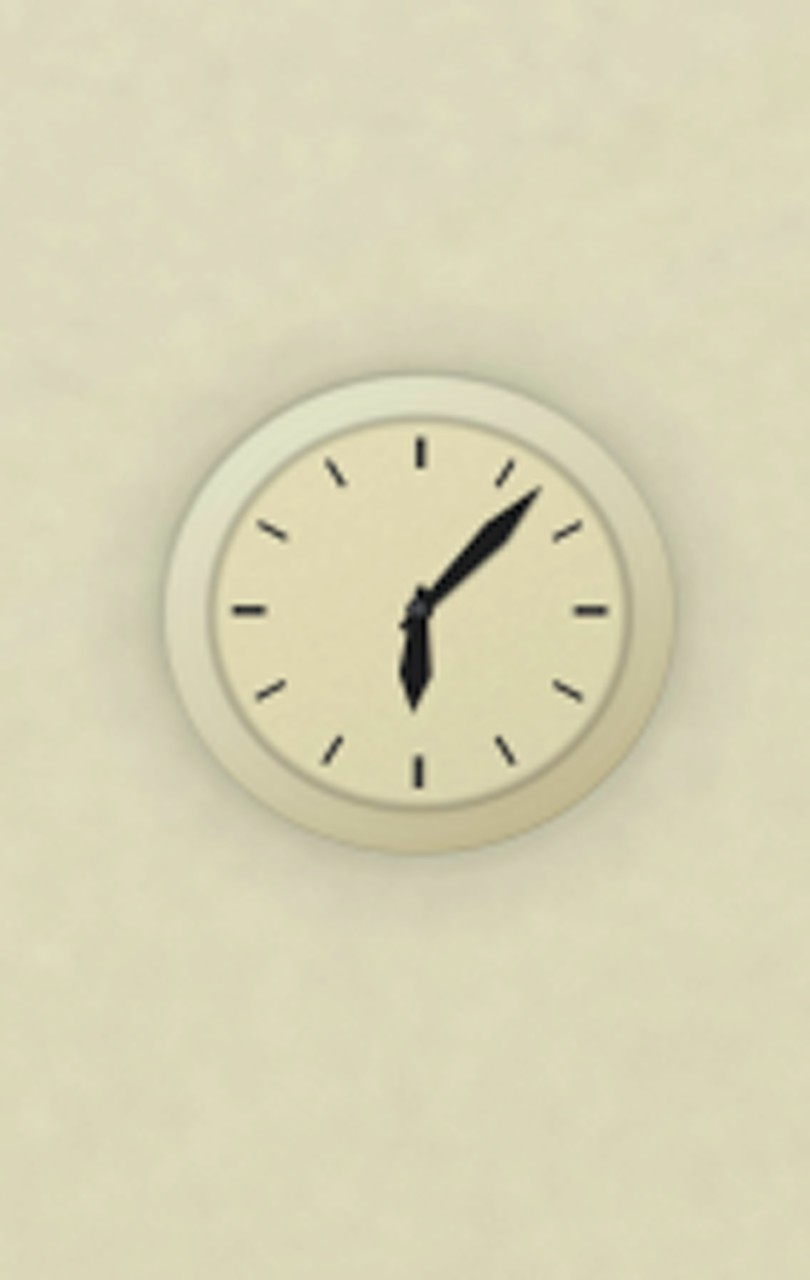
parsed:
6,07
